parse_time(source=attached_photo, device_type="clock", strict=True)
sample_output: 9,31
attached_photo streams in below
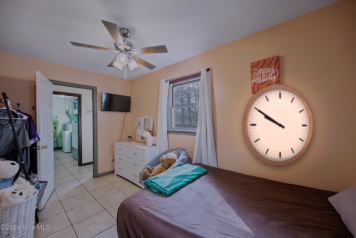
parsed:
9,50
